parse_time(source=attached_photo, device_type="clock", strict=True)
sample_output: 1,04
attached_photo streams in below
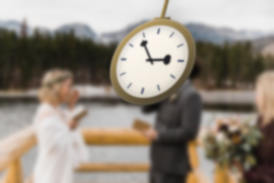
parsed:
2,54
